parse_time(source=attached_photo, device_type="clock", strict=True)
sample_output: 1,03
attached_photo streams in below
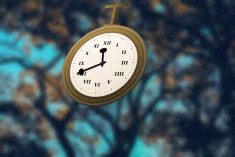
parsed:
11,41
